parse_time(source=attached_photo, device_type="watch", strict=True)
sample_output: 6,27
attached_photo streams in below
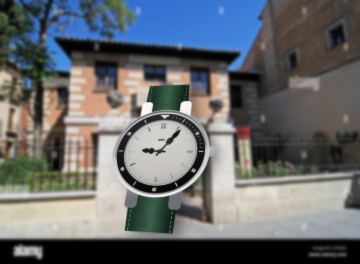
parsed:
9,06
